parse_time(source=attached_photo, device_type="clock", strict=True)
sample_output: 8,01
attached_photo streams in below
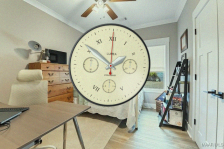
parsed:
1,51
